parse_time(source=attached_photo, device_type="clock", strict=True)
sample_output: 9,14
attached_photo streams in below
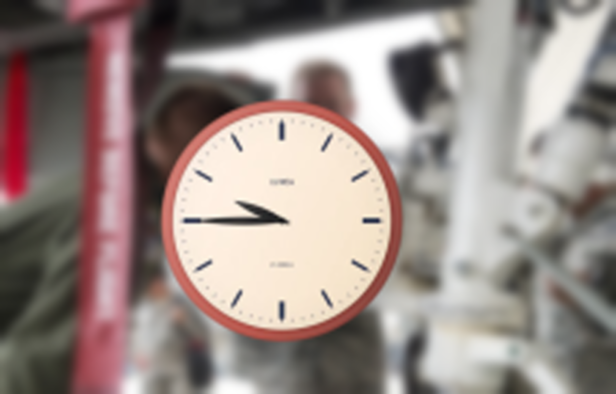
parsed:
9,45
